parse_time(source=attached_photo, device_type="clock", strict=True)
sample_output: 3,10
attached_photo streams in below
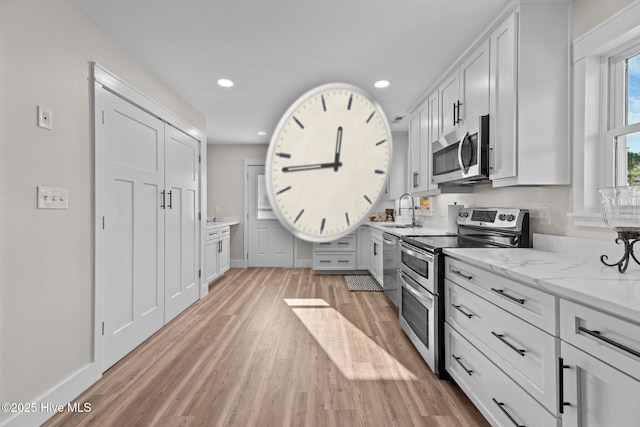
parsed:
11,43
